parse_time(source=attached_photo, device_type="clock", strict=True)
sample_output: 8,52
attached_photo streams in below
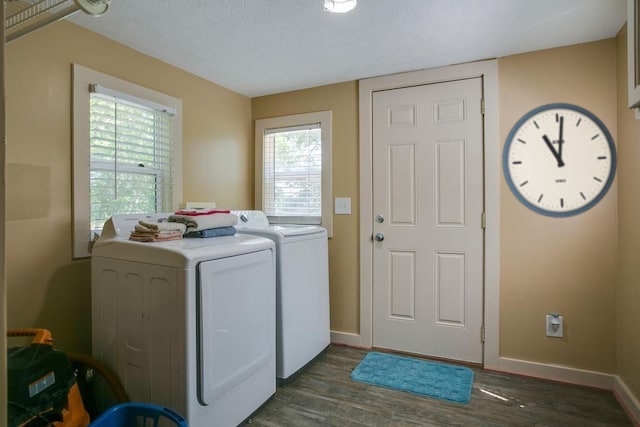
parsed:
11,01
